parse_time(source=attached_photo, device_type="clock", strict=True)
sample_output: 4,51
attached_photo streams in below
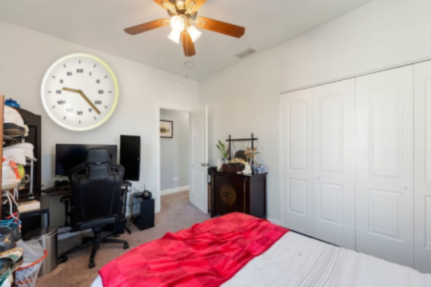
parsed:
9,23
